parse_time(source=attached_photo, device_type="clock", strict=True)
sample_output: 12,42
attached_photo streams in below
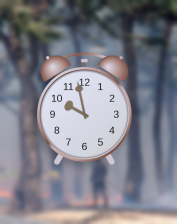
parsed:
9,58
